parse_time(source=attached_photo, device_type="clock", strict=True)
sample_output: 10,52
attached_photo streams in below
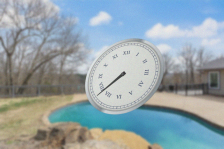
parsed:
7,38
